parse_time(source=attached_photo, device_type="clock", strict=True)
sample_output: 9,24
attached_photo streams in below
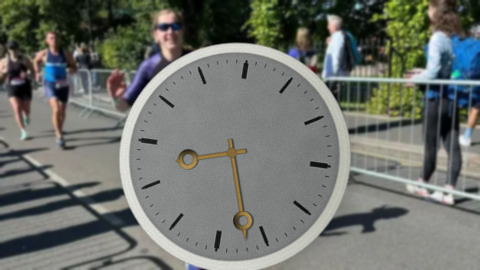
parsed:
8,27
